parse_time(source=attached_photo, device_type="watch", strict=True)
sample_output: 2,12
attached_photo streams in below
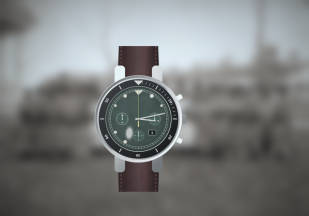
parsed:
3,13
